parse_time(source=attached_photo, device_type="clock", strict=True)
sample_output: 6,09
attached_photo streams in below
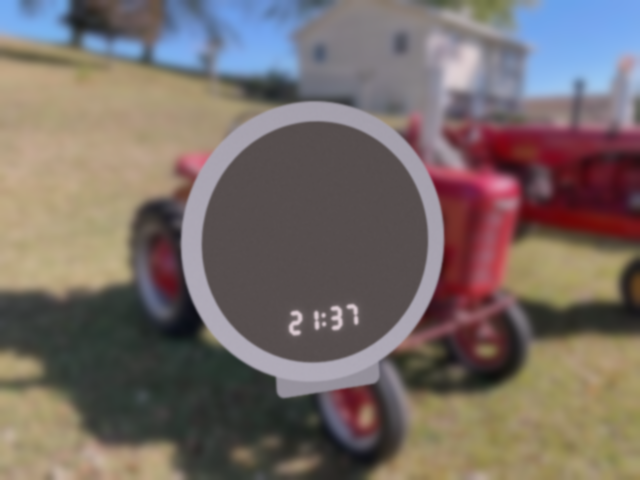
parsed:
21,37
